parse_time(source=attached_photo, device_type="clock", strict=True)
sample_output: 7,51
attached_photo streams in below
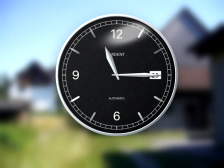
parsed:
11,15
